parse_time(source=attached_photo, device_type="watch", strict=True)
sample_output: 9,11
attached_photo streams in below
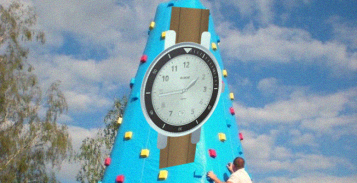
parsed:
1,44
